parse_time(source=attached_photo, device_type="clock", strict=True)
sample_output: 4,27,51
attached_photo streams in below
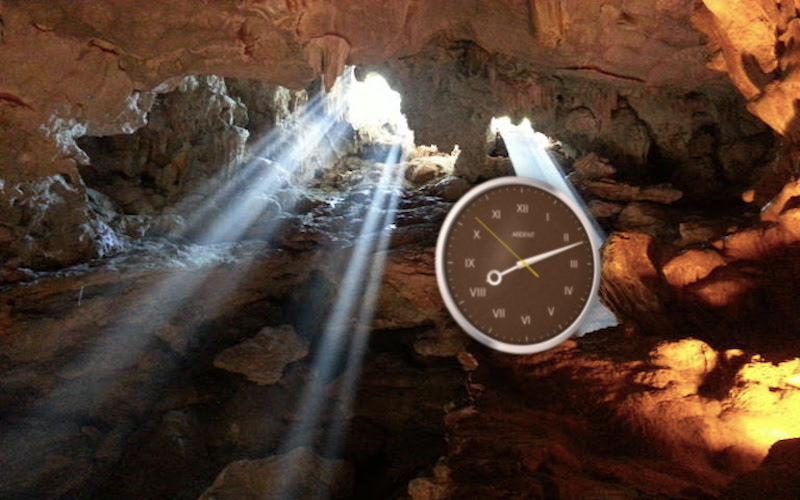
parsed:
8,11,52
